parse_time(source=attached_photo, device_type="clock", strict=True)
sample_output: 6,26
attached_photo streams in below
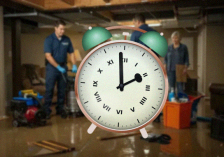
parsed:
1,59
